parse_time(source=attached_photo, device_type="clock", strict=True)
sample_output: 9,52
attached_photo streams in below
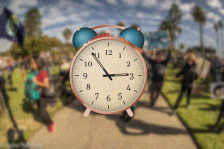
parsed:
2,54
